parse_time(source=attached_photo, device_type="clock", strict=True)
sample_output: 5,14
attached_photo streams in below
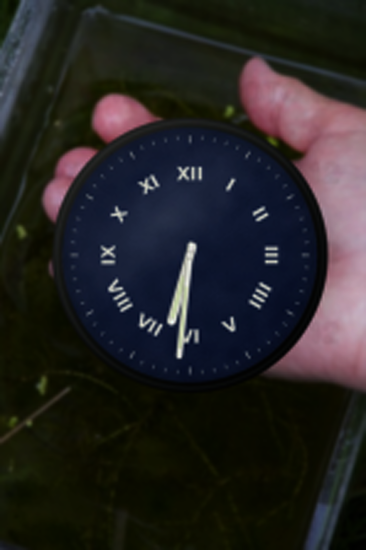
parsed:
6,31
